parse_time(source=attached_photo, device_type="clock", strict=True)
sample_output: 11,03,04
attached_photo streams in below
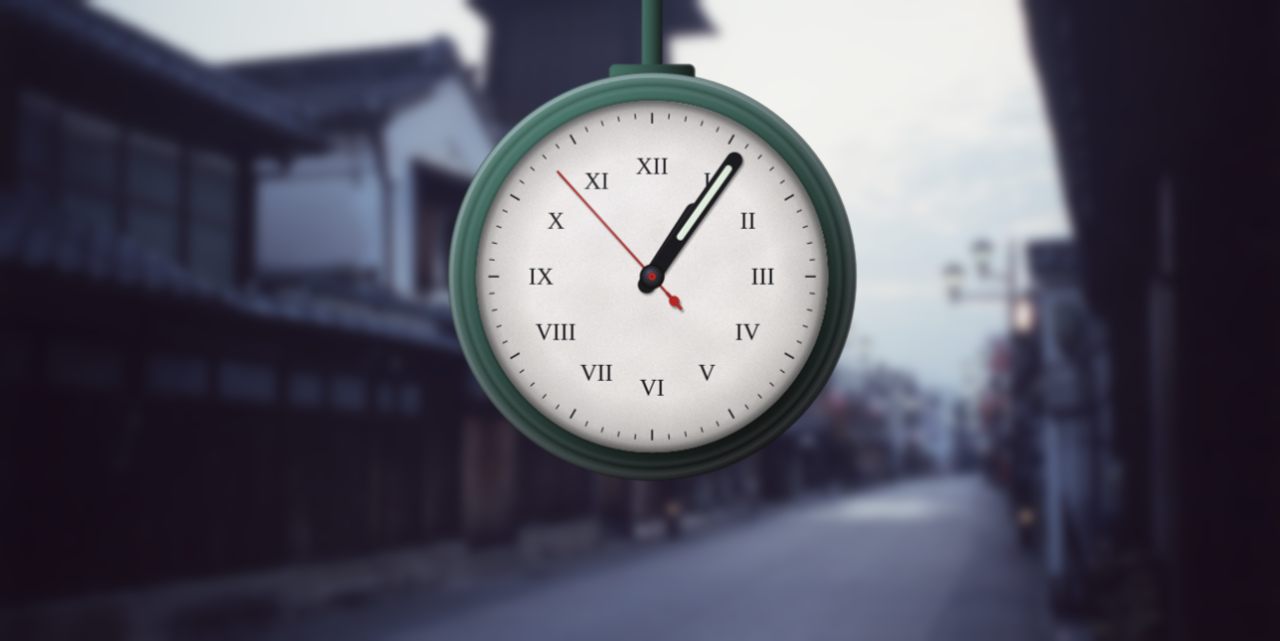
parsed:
1,05,53
